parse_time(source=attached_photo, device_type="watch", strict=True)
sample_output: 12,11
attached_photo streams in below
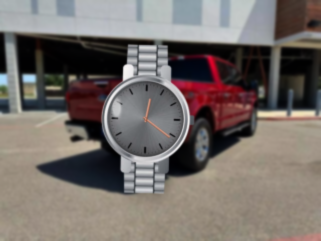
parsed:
12,21
